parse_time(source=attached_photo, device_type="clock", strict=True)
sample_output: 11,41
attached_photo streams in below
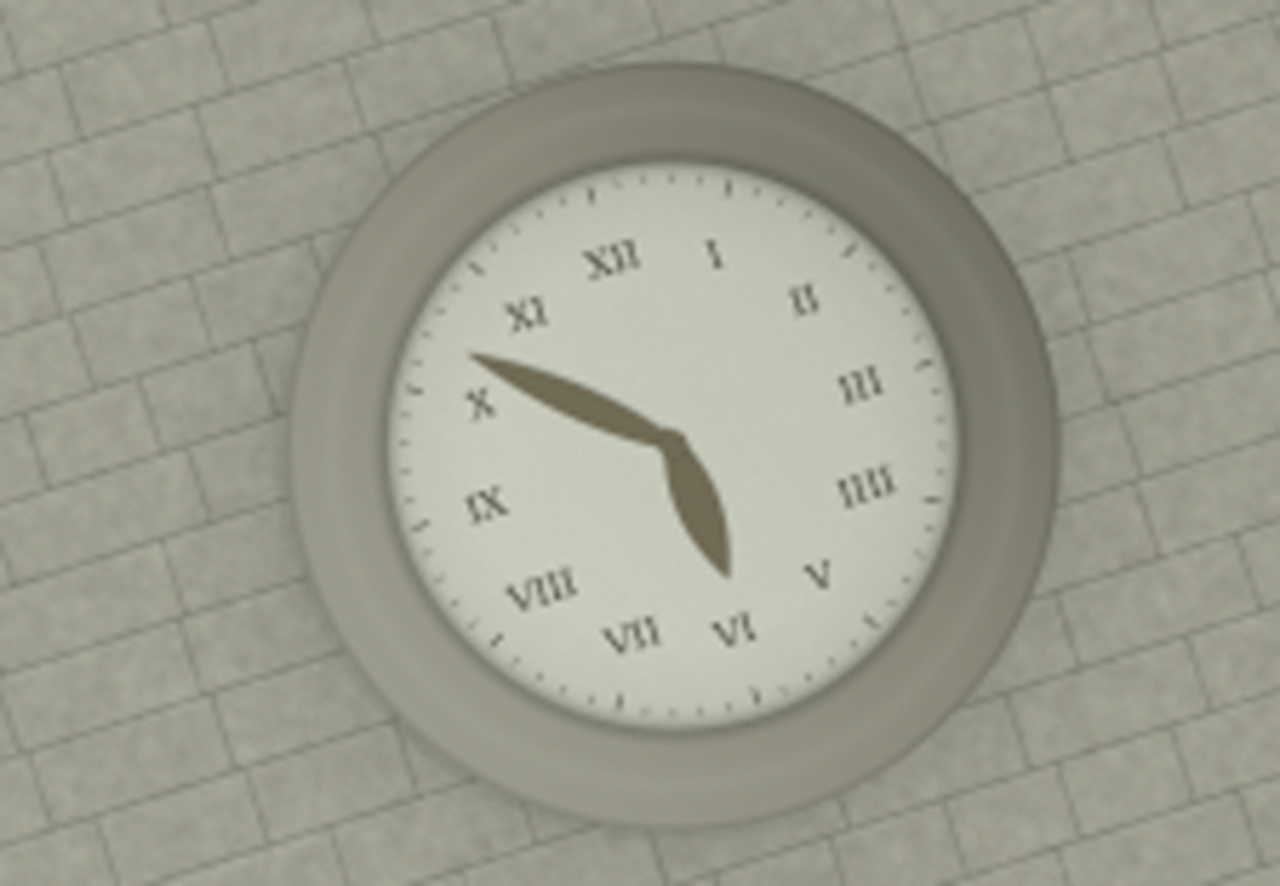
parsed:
5,52
